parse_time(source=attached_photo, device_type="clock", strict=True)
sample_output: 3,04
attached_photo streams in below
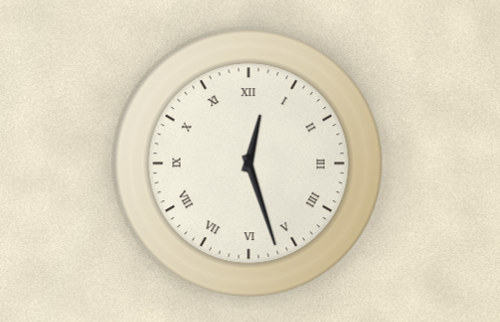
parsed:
12,27
